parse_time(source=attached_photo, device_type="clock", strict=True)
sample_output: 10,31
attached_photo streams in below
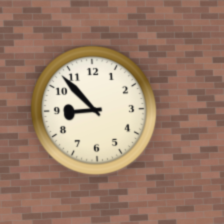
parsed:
8,53
